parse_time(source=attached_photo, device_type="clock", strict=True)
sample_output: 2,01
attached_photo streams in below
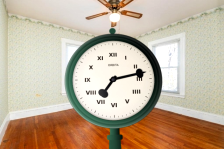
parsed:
7,13
